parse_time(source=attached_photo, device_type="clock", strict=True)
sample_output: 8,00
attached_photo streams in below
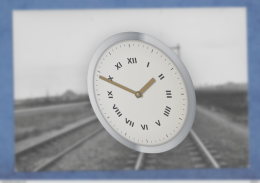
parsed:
1,49
